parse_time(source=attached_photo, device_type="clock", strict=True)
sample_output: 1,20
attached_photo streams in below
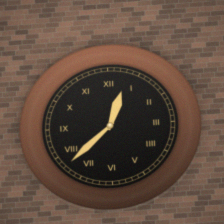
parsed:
12,38
